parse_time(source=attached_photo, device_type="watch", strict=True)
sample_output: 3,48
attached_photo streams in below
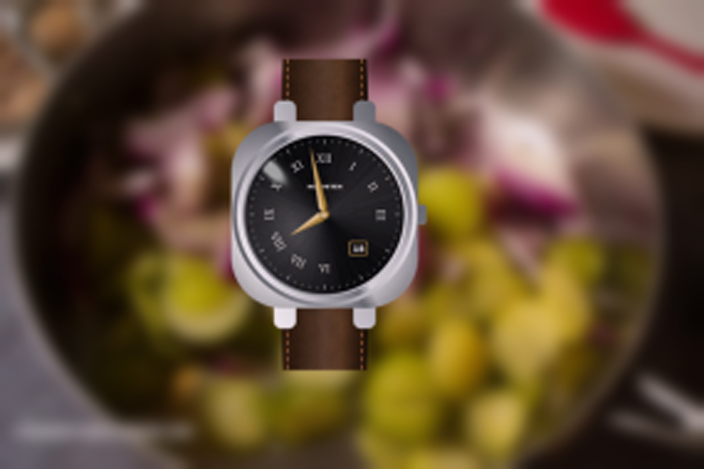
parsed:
7,58
